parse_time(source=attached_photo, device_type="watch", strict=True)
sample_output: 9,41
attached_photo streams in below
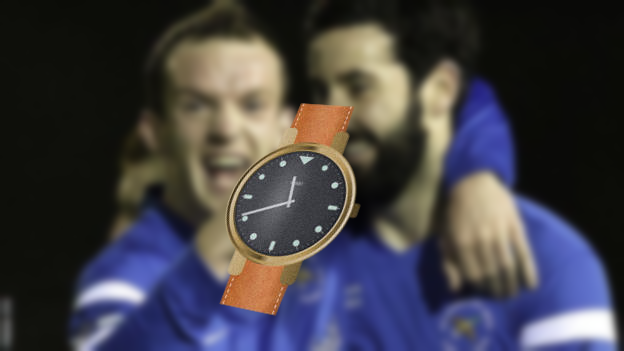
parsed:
11,41
